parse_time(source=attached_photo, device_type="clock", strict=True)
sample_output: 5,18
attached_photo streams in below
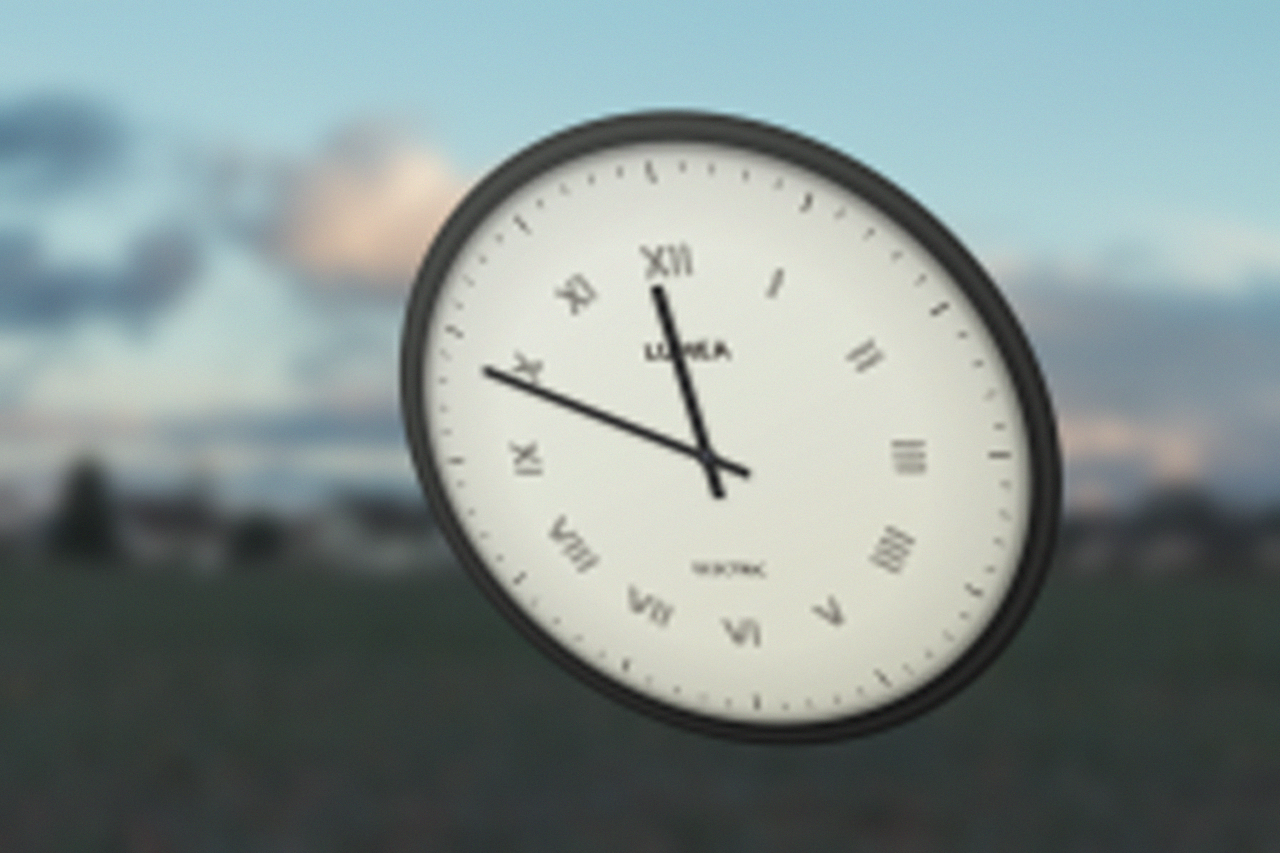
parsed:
11,49
